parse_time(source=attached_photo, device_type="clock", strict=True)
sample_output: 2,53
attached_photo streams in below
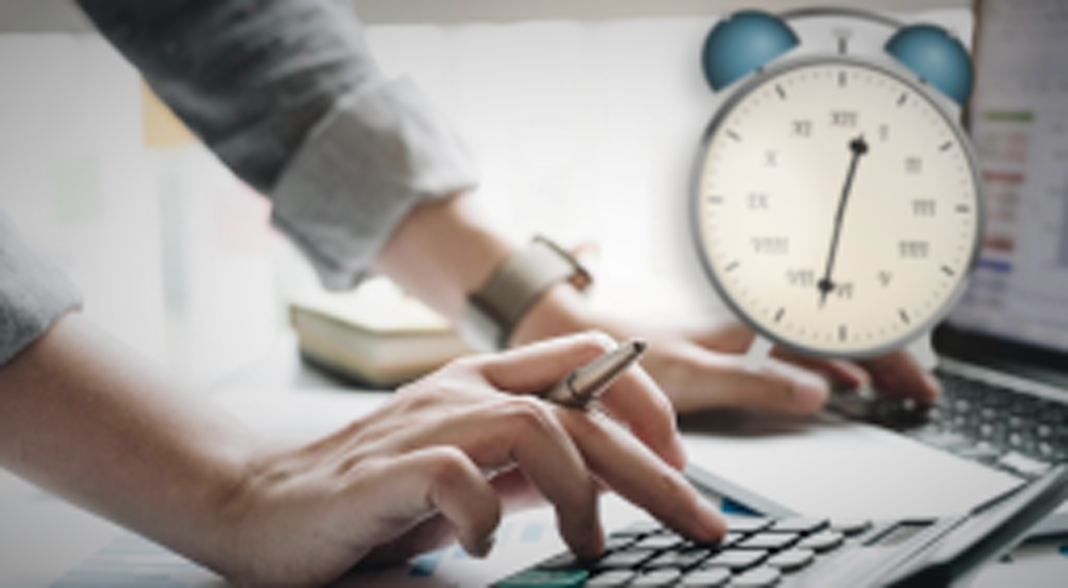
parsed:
12,32
